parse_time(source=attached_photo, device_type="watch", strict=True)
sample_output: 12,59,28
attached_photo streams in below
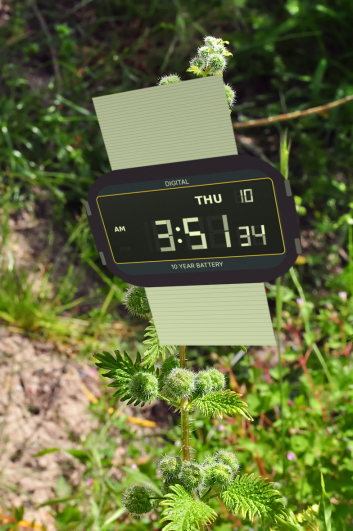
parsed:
3,51,34
